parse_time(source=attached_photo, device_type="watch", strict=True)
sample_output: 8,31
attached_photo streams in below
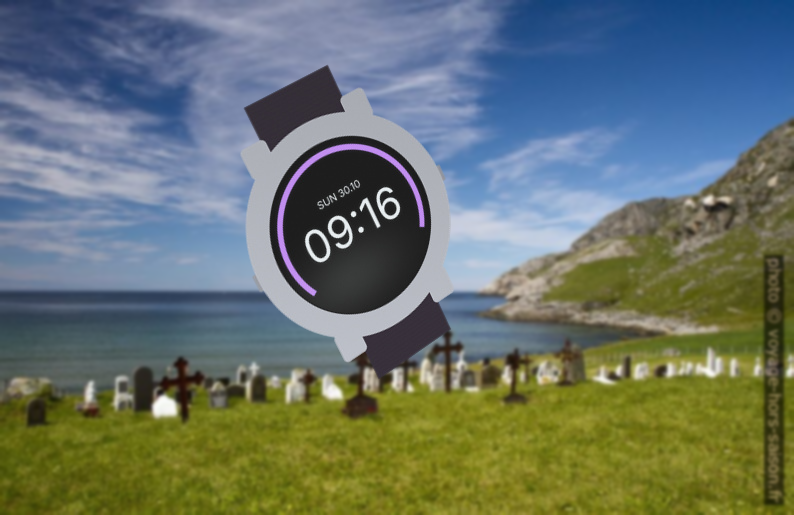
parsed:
9,16
